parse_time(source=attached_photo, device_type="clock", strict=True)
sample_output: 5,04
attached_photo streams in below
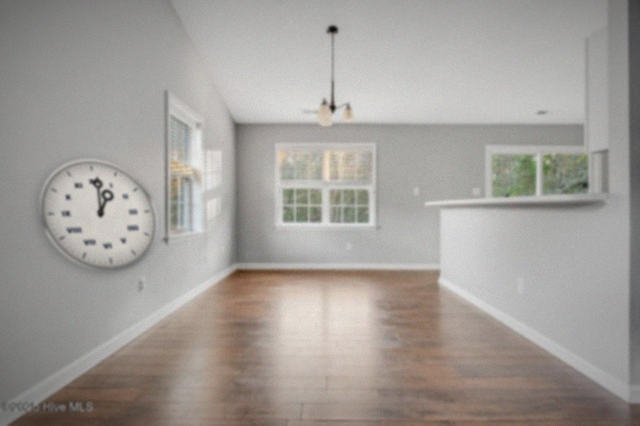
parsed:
1,01
